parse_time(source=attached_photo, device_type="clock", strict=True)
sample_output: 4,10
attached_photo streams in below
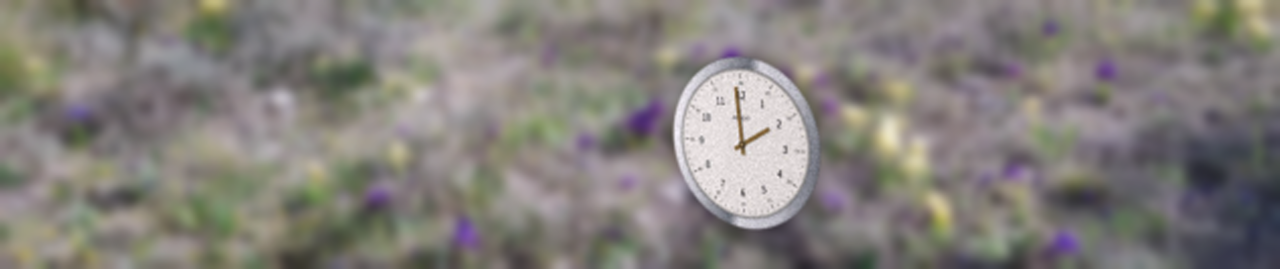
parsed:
1,59
